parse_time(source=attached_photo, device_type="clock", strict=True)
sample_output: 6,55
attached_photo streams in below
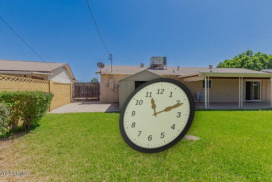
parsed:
11,11
